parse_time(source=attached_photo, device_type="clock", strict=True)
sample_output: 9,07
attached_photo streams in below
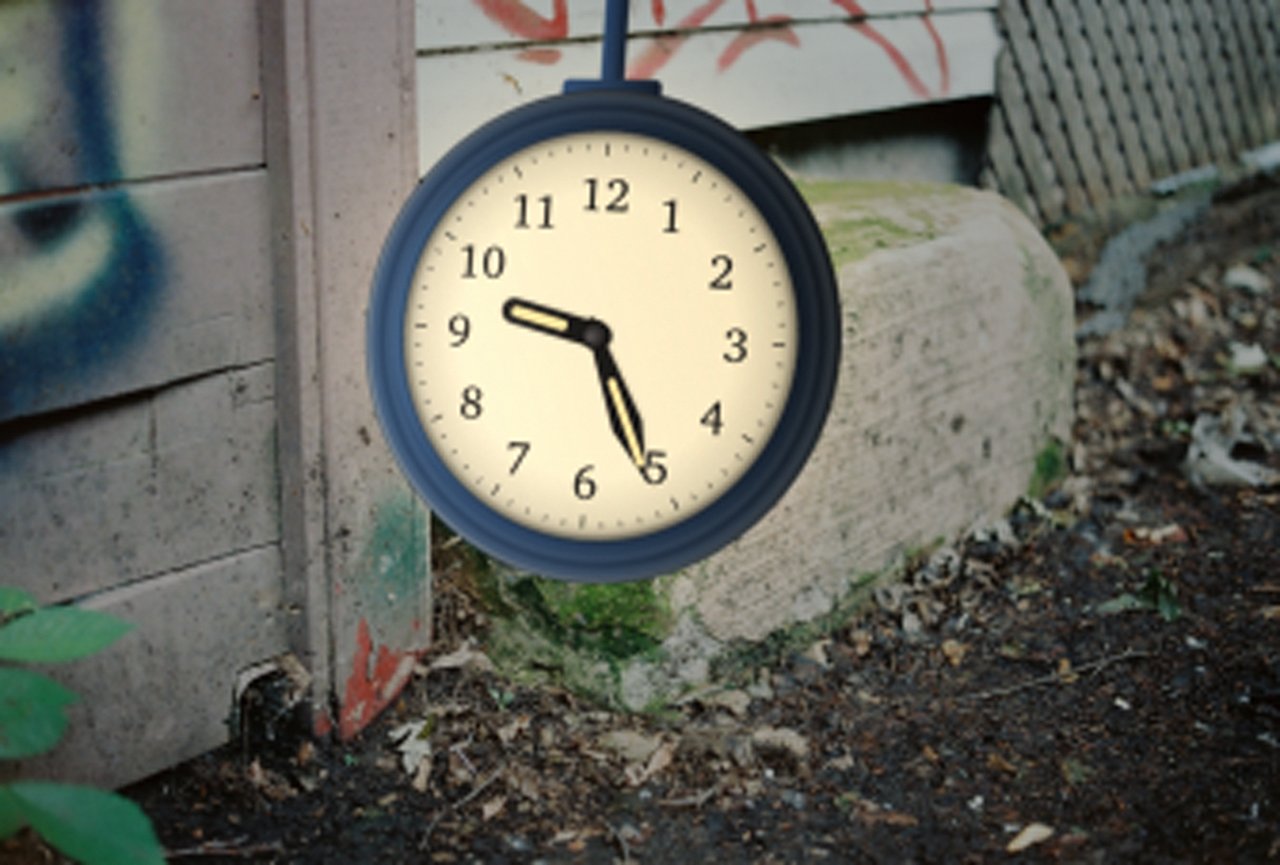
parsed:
9,26
